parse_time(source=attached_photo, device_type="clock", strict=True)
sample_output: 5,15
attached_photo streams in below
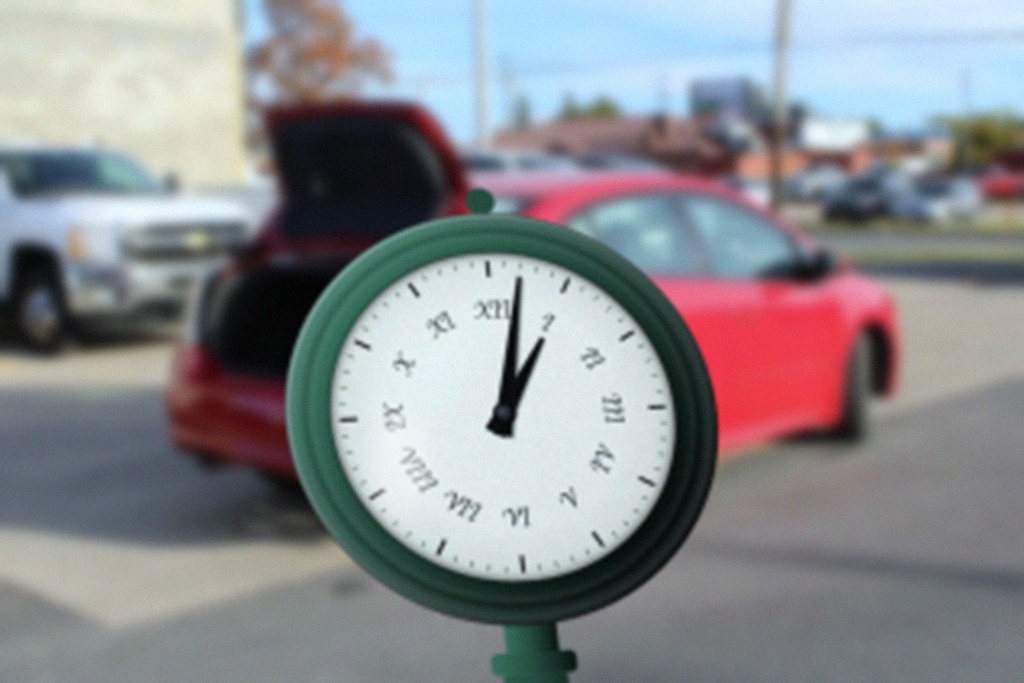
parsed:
1,02
